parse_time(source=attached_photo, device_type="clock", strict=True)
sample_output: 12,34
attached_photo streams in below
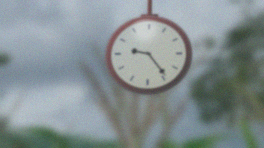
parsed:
9,24
